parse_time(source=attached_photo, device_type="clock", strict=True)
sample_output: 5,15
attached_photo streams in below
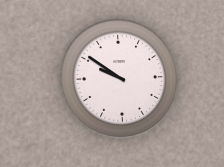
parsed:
9,51
